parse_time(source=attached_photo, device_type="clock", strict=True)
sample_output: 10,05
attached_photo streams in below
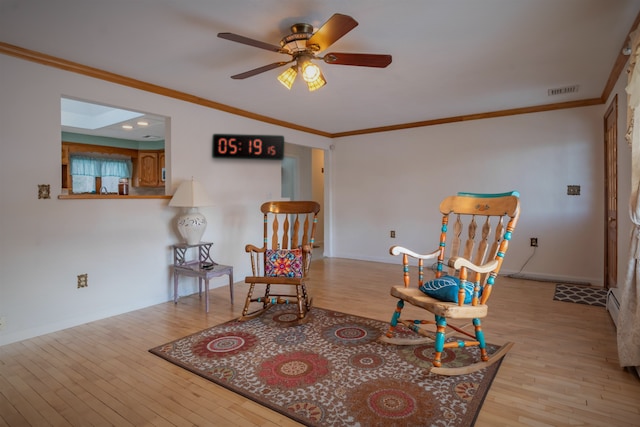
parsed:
5,19
